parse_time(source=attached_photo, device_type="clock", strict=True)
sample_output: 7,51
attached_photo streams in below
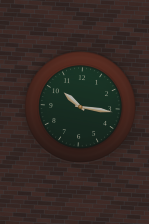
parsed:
10,16
